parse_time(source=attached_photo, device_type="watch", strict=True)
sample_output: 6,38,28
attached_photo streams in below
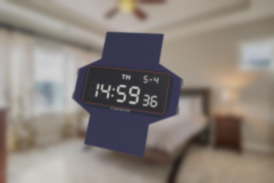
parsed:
14,59,36
